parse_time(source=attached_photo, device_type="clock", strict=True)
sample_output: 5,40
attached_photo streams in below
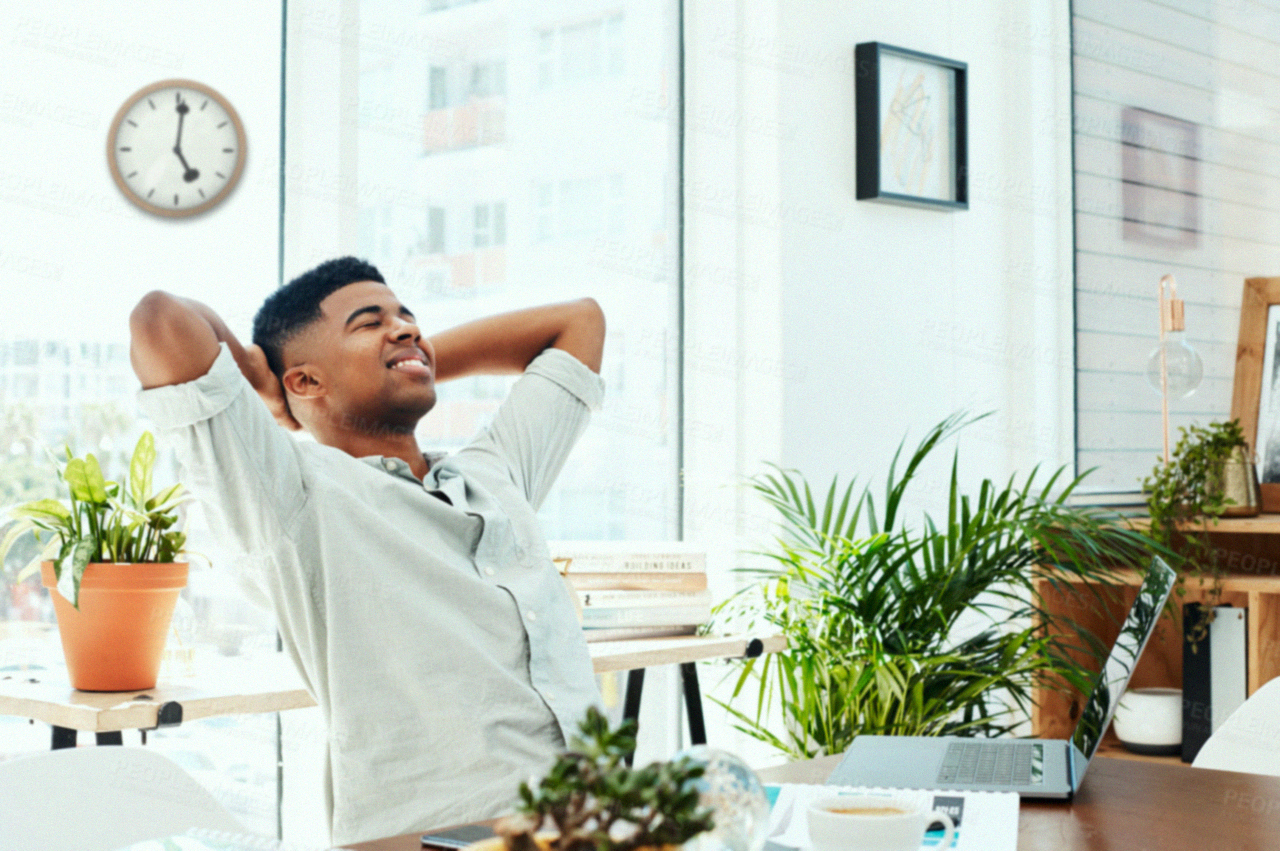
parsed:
5,01
